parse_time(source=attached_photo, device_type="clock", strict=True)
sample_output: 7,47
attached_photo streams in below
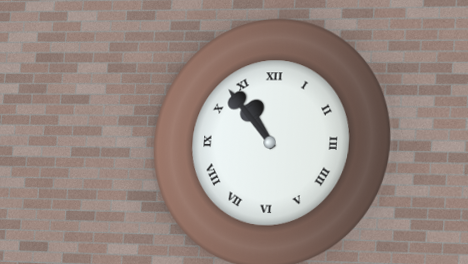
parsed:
10,53
